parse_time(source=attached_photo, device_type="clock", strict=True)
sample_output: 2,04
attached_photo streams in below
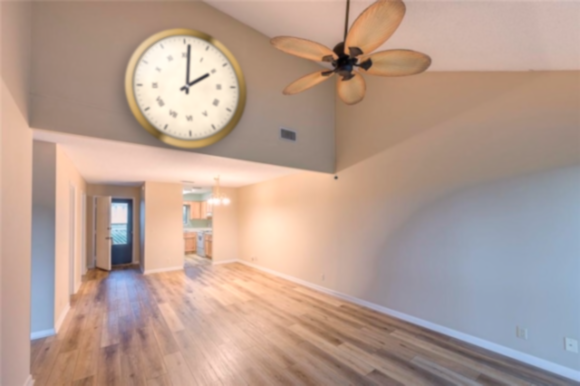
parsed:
2,01
